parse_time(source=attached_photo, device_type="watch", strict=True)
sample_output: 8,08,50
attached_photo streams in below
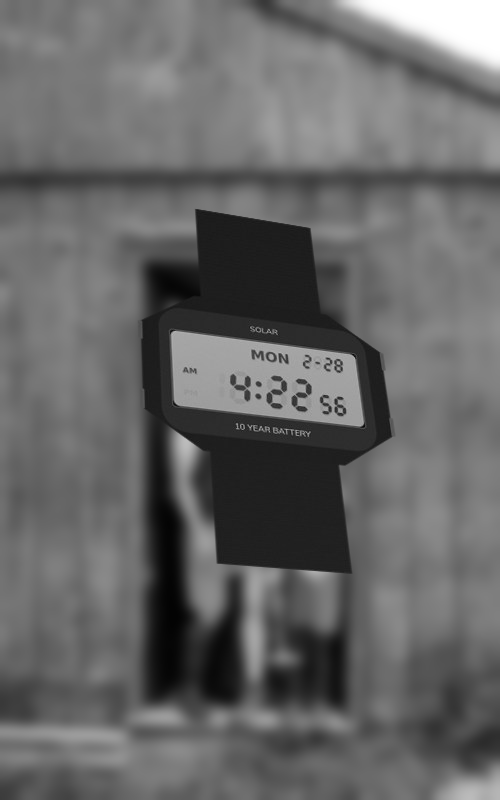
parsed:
4,22,56
